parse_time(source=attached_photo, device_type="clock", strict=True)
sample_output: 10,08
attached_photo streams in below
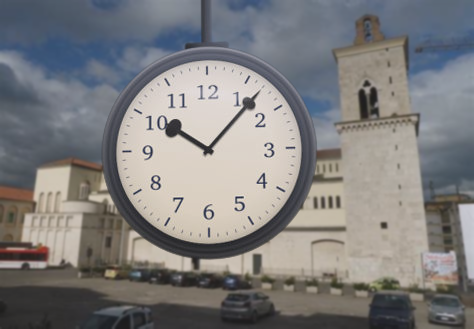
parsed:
10,07
